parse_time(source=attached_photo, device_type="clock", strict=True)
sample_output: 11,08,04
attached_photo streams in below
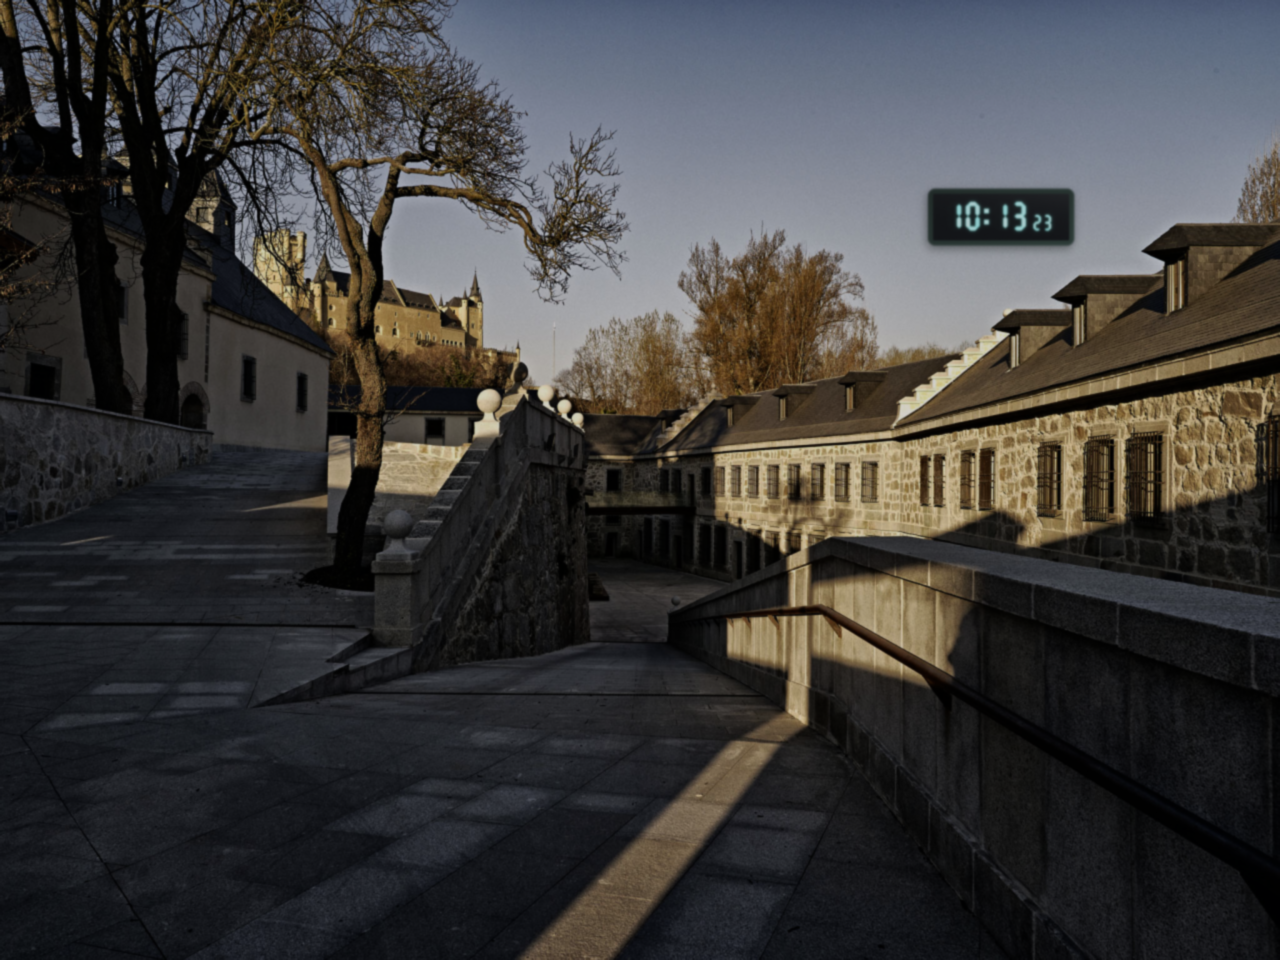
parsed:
10,13,23
